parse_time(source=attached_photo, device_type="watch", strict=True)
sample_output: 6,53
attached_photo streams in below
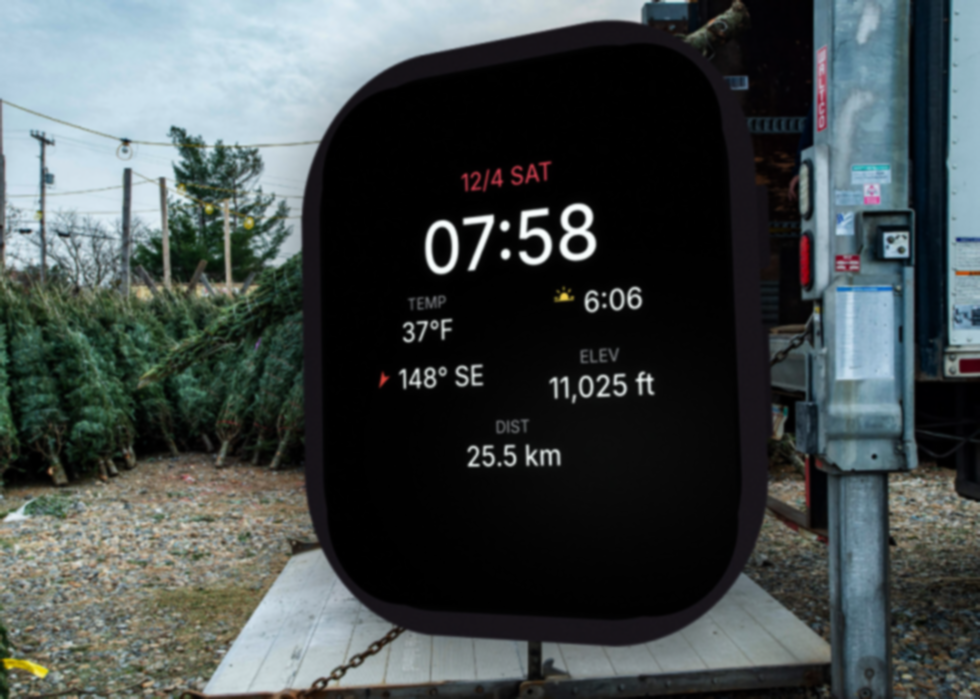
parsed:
7,58
